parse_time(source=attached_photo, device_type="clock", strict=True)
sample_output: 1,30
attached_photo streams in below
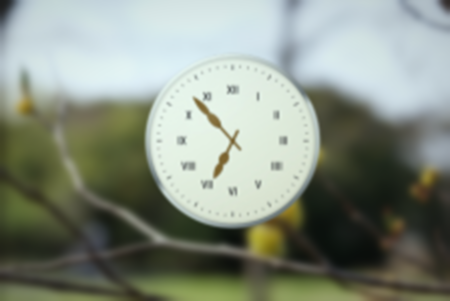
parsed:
6,53
